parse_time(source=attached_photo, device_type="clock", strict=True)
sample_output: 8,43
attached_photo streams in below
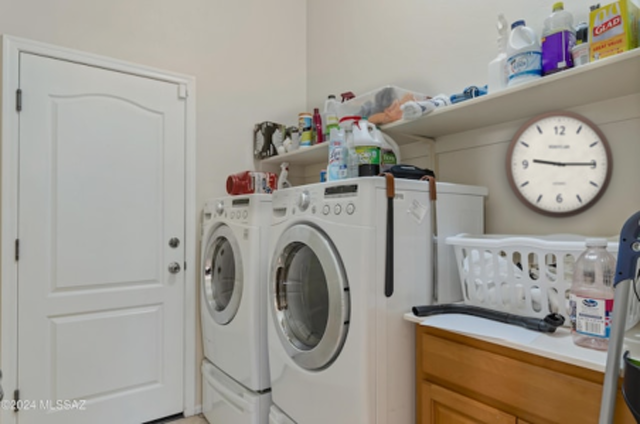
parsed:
9,15
